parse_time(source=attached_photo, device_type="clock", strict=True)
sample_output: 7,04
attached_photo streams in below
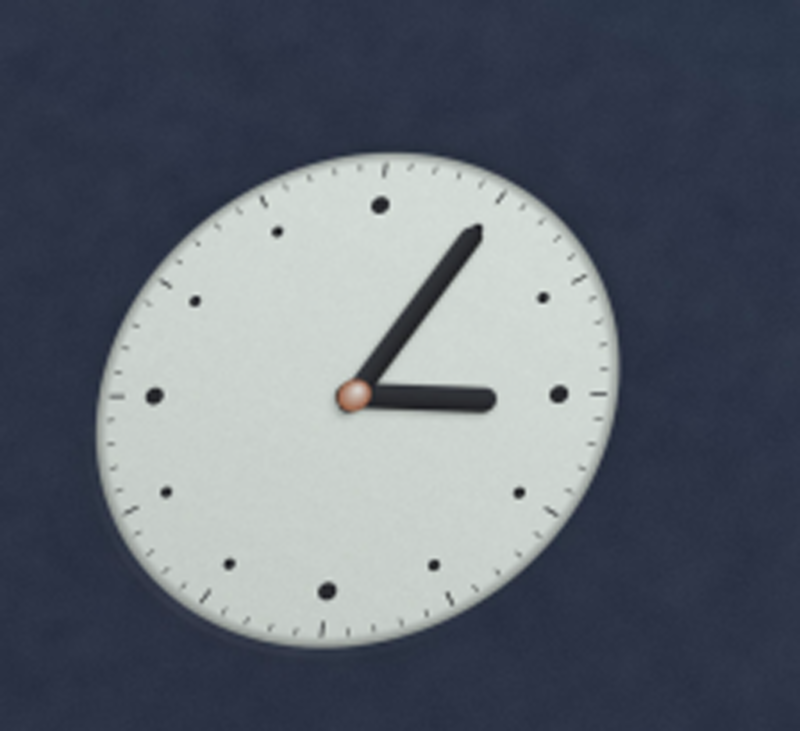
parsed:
3,05
